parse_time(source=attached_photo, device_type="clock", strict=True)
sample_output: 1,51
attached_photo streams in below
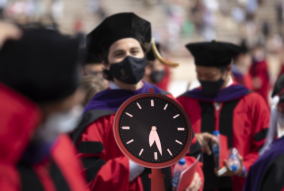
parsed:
6,28
